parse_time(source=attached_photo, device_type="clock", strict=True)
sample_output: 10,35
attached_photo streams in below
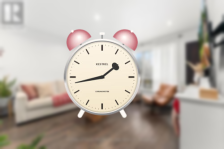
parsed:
1,43
